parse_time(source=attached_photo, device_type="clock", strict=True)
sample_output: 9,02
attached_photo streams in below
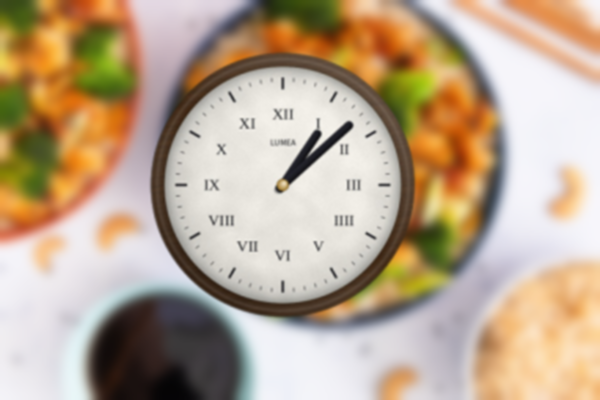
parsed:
1,08
